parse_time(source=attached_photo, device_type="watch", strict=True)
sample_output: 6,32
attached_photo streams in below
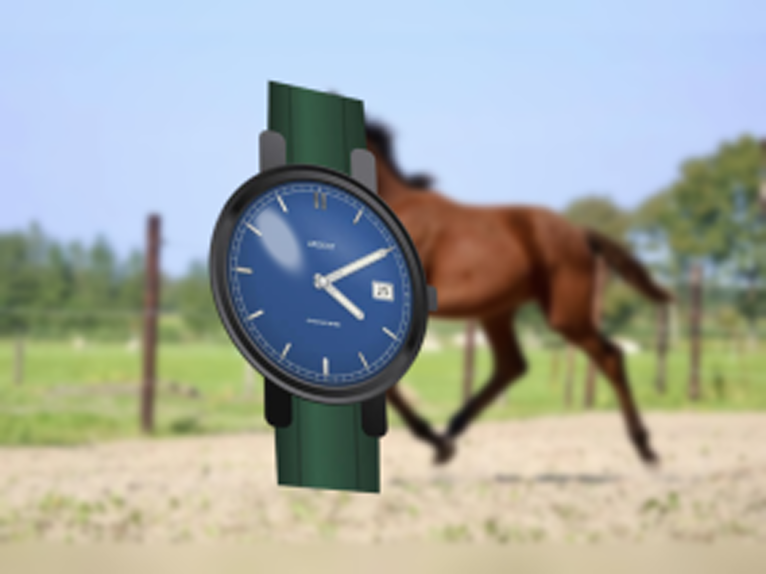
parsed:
4,10
